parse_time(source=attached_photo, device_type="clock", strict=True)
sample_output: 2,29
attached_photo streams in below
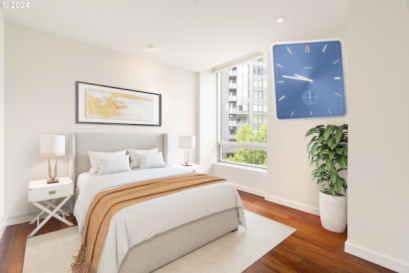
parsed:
9,47
